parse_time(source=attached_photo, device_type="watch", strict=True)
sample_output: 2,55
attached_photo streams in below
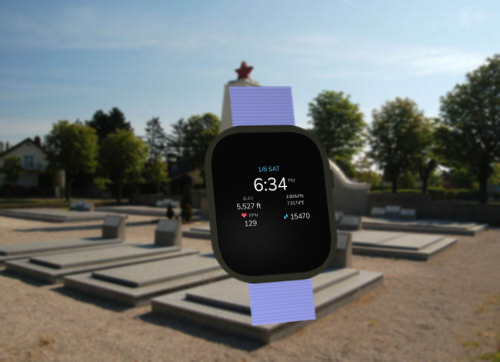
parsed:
6,34
